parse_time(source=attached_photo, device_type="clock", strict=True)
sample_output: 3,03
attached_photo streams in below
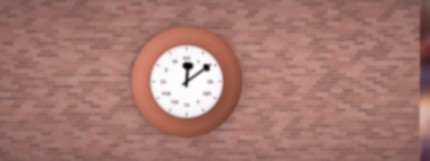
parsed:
12,09
